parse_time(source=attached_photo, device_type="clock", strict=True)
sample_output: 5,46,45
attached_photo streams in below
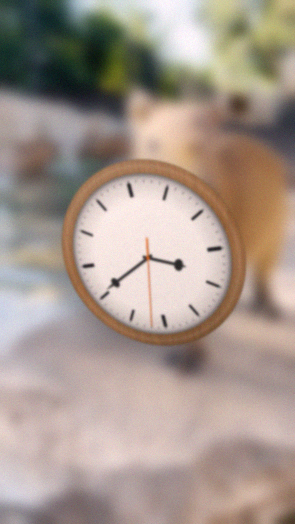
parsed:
3,40,32
